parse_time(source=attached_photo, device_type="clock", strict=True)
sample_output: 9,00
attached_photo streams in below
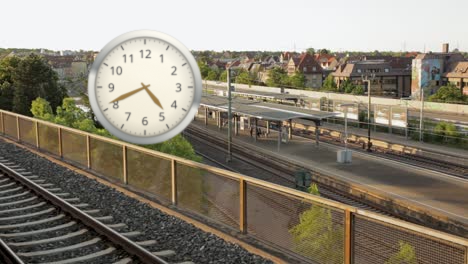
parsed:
4,41
